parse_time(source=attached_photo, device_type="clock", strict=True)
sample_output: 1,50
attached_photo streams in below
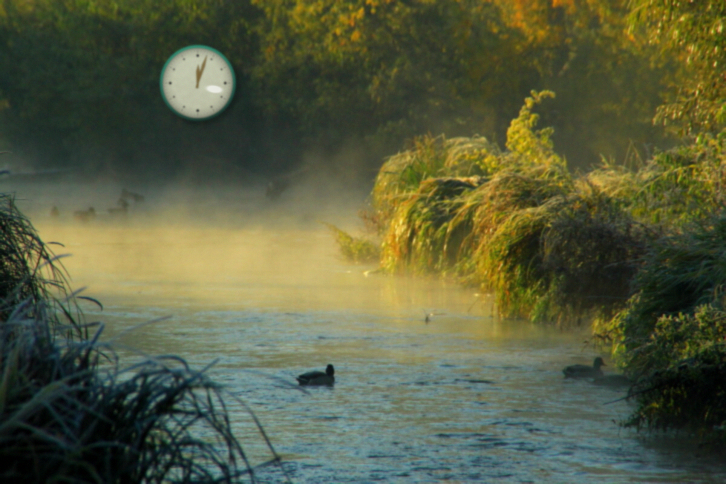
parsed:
12,03
